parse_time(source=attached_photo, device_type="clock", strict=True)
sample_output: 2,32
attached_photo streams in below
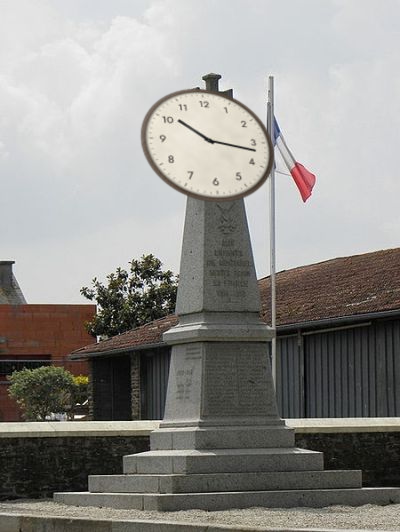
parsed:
10,17
